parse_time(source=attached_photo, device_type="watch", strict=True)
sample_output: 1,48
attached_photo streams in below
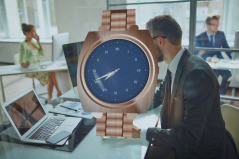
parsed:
7,41
